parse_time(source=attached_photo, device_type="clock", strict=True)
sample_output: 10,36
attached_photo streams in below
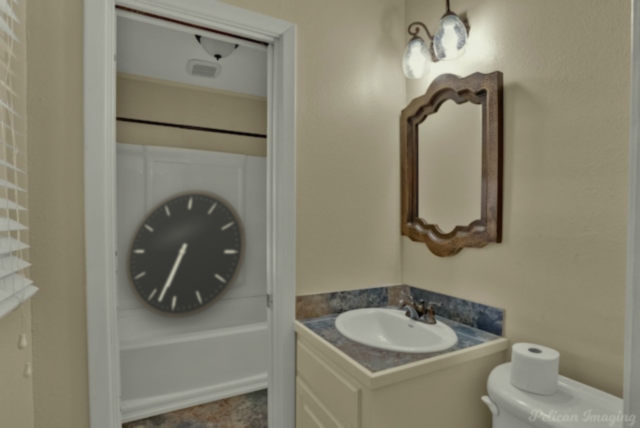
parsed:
6,33
